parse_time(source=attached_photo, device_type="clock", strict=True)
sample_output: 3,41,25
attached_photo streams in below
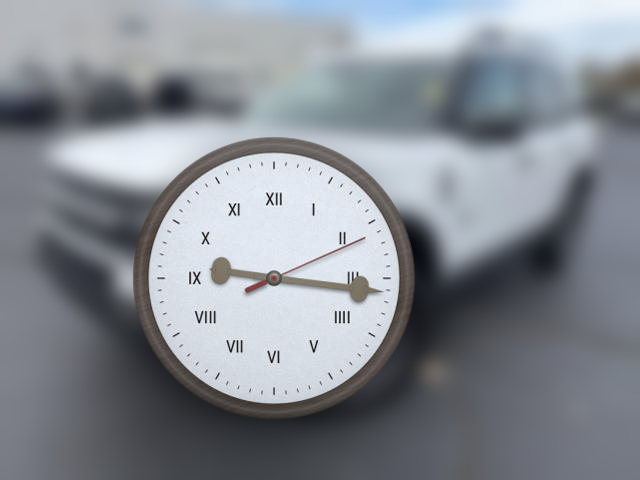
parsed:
9,16,11
